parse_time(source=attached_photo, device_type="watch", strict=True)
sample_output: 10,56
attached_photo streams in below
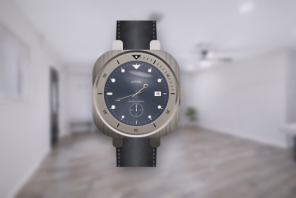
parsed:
1,42
